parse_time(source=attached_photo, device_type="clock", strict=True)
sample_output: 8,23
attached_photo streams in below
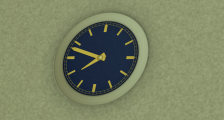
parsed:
7,48
